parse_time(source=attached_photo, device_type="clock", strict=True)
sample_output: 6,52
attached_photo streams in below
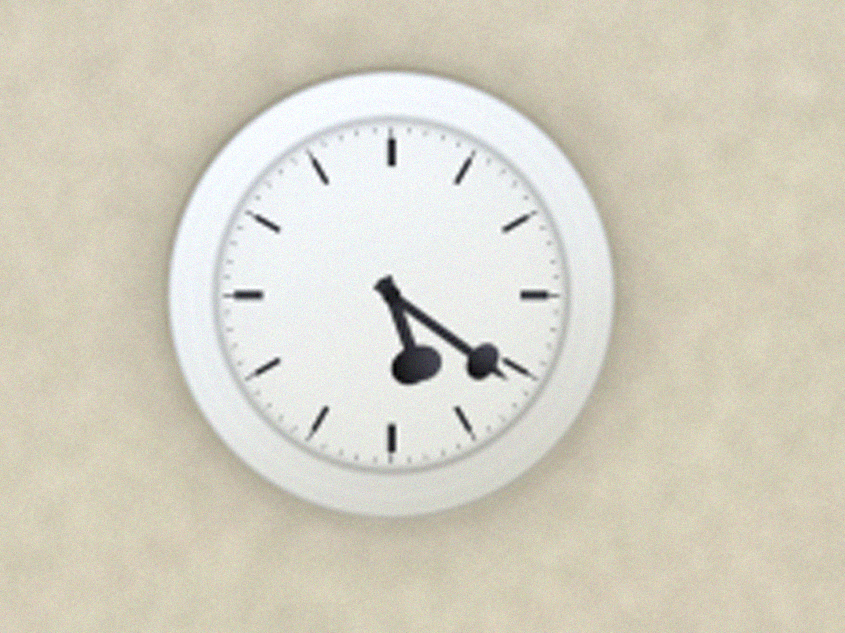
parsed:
5,21
